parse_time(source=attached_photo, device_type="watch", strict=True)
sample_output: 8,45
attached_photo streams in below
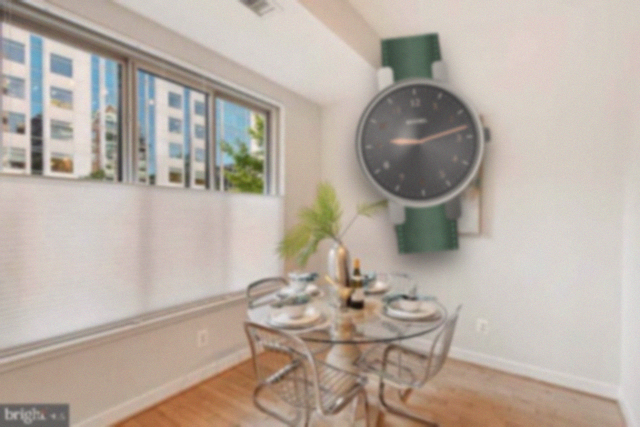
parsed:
9,13
